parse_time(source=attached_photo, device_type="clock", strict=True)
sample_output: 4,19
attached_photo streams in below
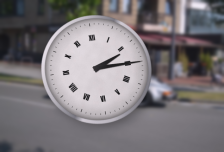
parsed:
2,15
